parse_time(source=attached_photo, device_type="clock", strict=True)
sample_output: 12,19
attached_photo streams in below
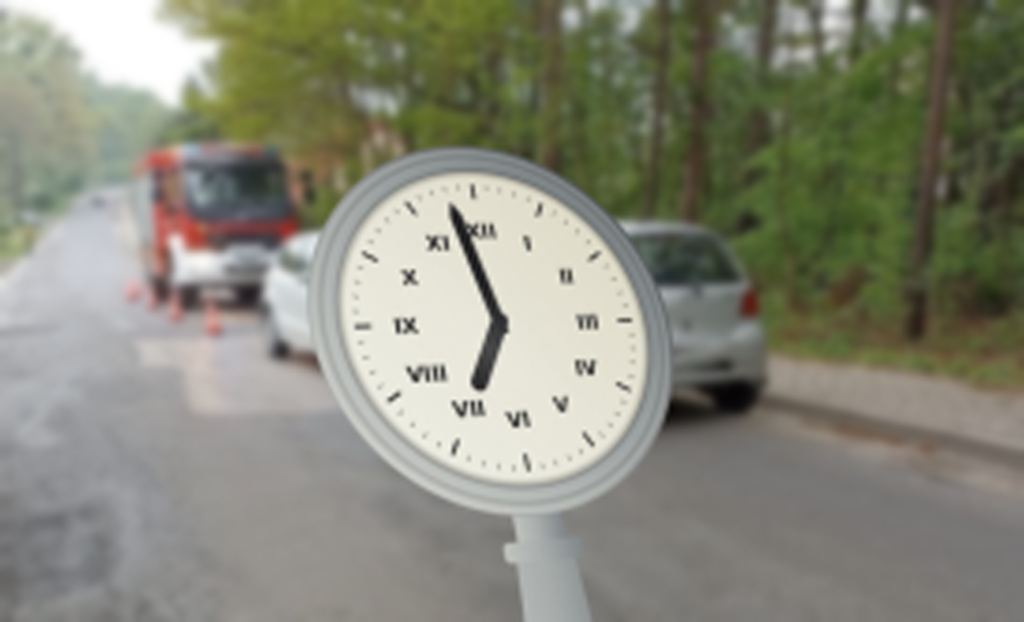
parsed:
6,58
